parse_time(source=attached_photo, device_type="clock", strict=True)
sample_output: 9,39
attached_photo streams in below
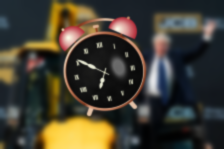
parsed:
6,51
